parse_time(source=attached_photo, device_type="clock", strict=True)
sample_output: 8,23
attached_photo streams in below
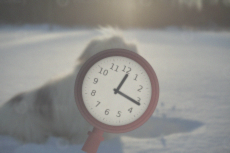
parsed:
12,16
